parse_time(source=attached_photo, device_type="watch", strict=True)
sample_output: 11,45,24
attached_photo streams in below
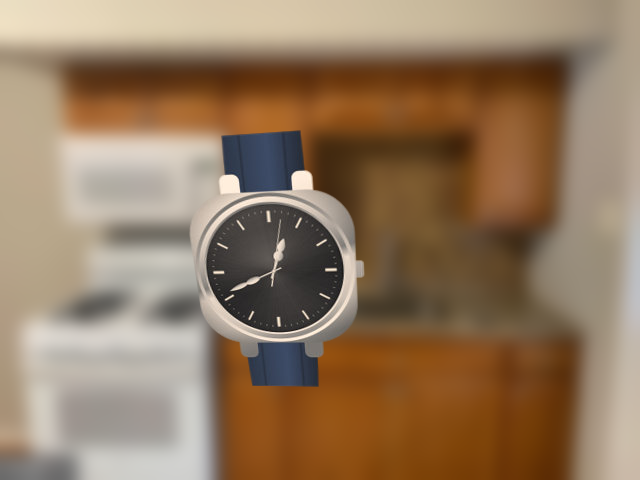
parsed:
12,41,02
